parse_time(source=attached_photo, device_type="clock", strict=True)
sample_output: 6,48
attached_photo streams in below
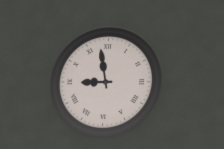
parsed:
8,58
